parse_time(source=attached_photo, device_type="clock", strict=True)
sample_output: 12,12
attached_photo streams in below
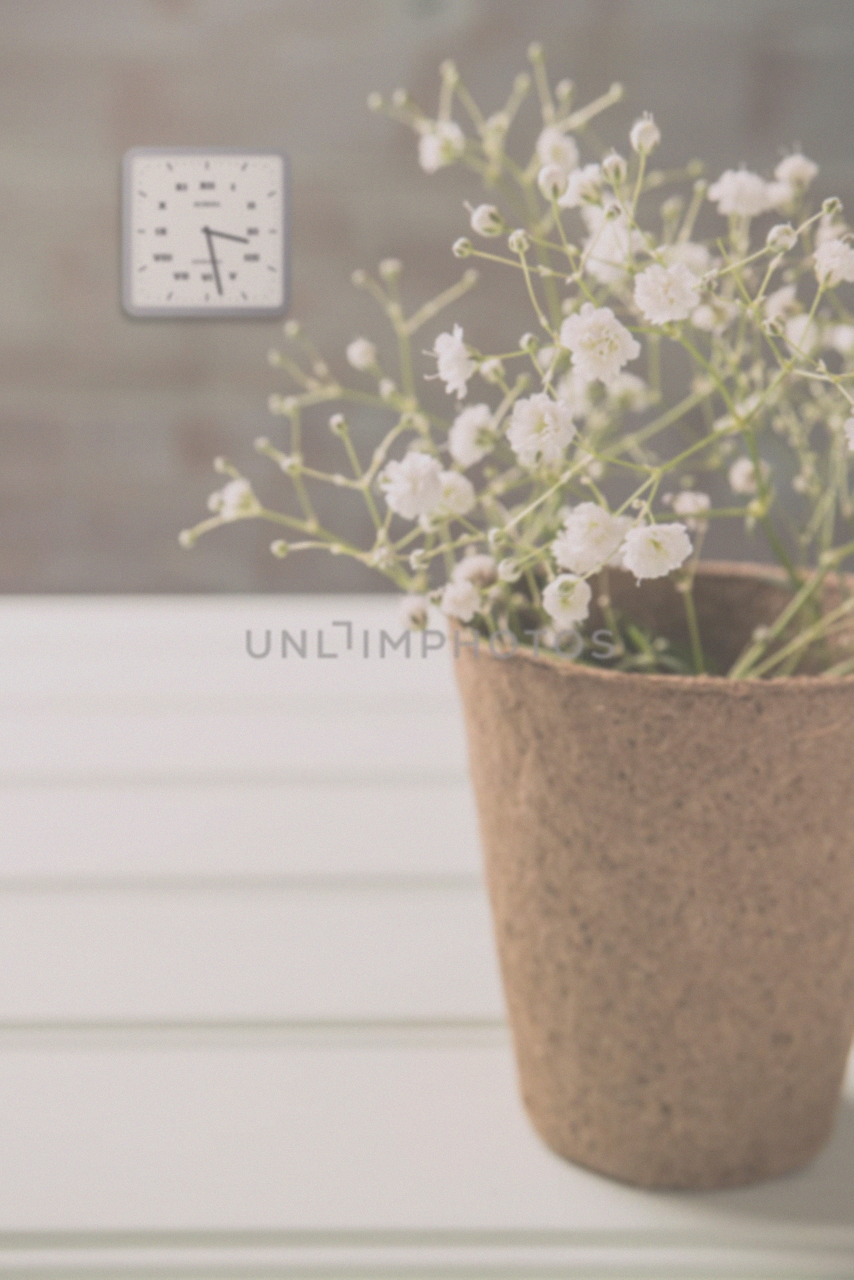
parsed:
3,28
